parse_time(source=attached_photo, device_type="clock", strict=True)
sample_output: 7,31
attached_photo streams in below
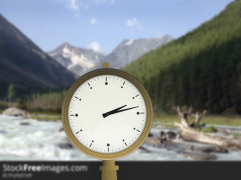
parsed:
2,13
